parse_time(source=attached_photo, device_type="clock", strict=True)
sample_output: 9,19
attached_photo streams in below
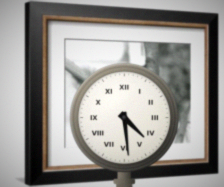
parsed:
4,29
